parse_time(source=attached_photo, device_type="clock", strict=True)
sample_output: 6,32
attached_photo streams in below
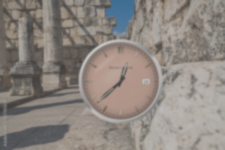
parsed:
12,38
